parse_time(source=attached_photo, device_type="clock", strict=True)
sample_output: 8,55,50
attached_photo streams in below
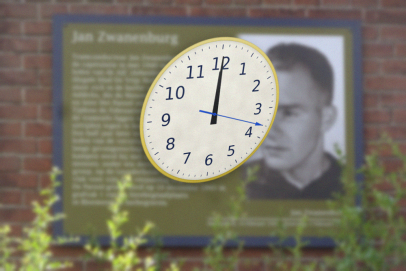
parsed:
12,00,18
